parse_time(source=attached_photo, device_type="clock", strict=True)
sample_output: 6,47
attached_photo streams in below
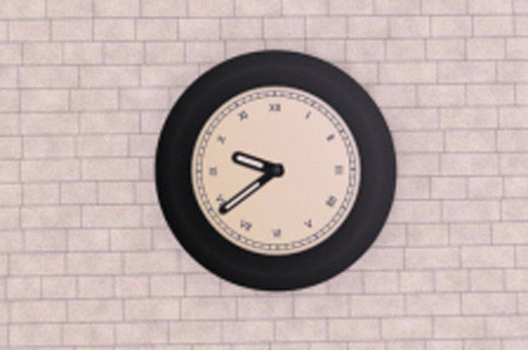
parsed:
9,39
